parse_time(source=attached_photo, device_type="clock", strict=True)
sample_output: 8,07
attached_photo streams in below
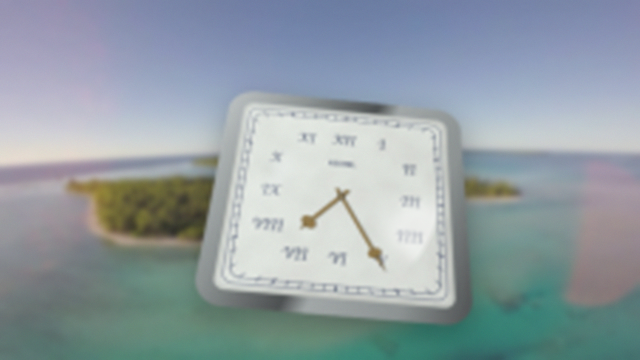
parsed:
7,25
